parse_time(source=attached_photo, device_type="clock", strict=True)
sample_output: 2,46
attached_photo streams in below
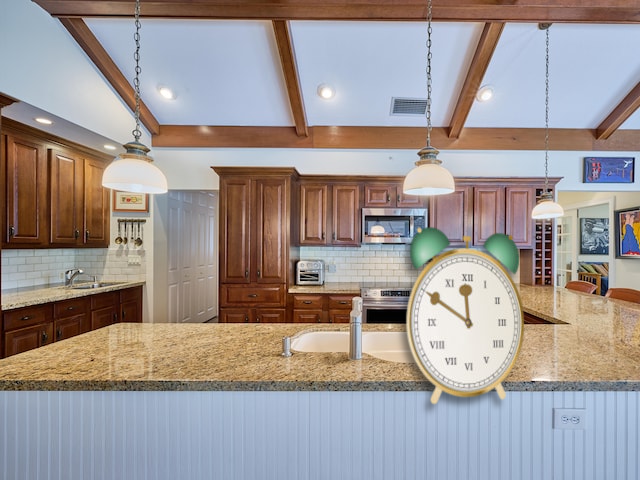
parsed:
11,50
